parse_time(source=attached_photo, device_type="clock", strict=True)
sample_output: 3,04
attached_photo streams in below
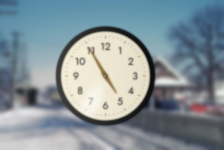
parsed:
4,55
